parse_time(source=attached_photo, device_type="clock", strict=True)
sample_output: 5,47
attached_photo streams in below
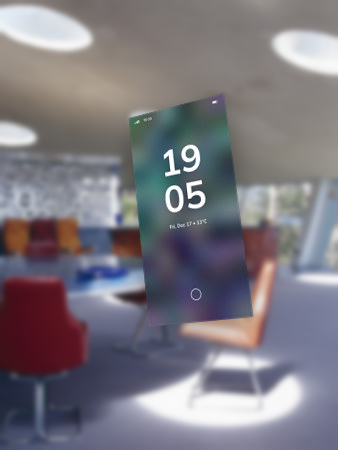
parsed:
19,05
